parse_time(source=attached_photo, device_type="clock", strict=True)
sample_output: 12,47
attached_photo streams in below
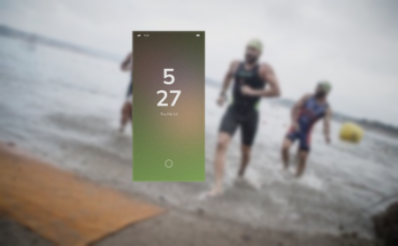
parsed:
5,27
